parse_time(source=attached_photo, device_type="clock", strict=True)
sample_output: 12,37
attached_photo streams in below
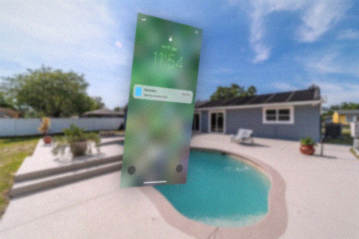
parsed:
11,54
